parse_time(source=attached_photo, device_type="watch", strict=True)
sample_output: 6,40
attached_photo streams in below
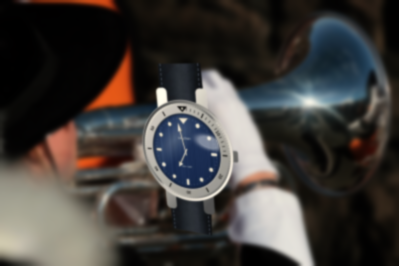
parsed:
6,58
